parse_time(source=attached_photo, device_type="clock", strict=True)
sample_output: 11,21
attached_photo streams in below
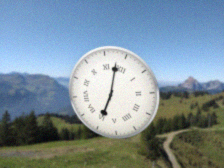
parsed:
5,58
